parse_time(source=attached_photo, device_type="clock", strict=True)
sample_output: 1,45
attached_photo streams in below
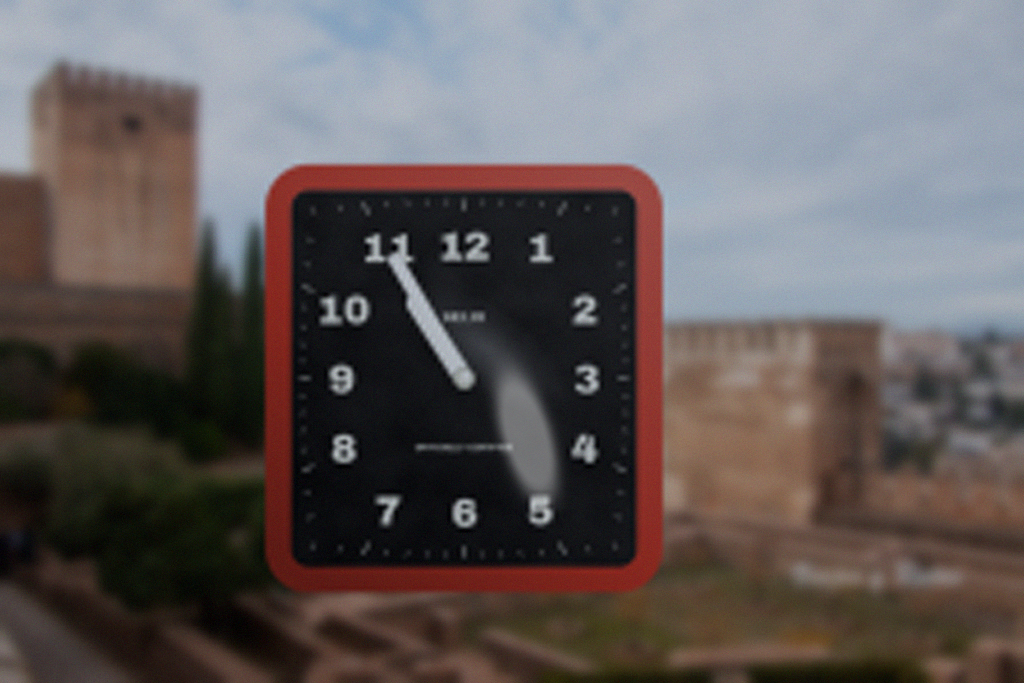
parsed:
10,55
